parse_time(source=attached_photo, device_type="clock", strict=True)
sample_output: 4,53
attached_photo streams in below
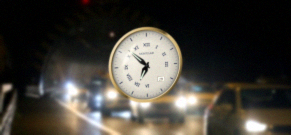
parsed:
6,52
